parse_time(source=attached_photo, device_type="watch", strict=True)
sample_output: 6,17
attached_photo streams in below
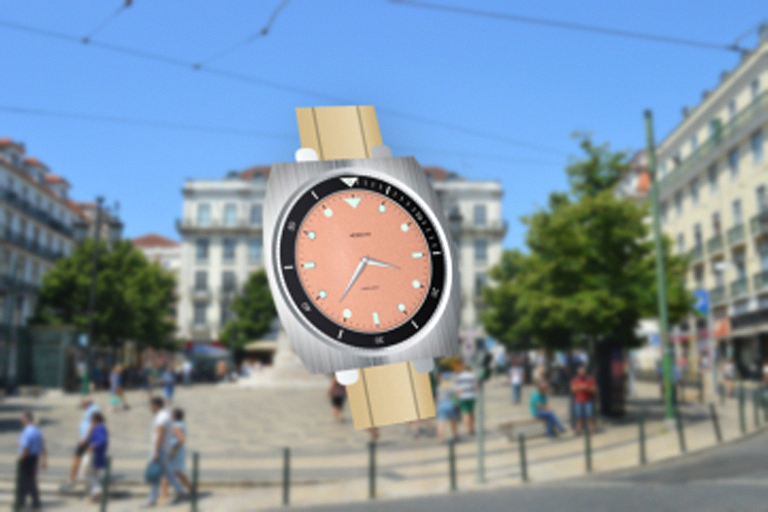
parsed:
3,37
